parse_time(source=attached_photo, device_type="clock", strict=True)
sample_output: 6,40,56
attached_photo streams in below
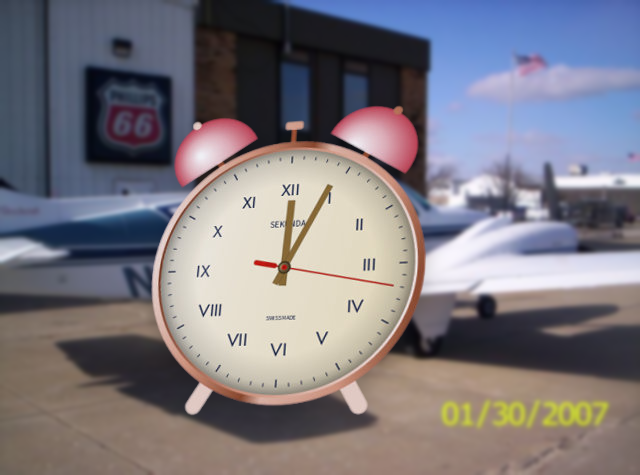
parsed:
12,04,17
